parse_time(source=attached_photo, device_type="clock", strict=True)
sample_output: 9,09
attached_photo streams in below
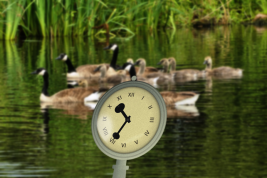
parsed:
10,35
